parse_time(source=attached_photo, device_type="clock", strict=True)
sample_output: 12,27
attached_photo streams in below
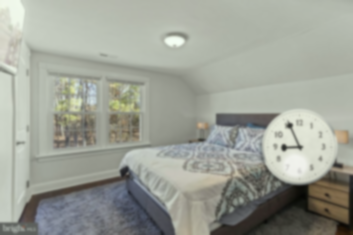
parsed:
8,56
